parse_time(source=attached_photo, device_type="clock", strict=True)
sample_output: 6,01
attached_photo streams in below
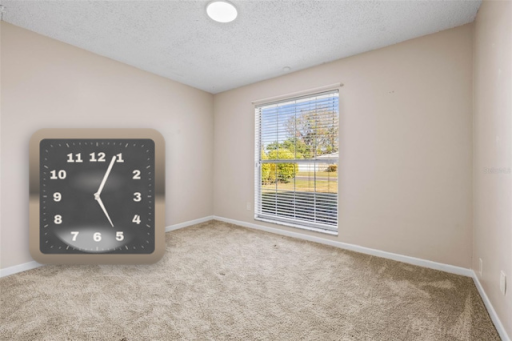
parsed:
5,04
